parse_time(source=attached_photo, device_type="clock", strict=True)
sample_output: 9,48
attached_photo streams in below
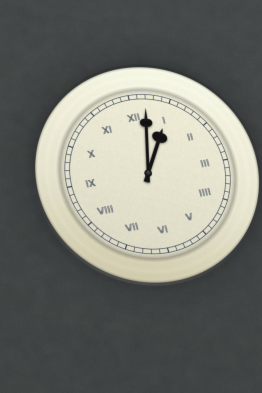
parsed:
1,02
